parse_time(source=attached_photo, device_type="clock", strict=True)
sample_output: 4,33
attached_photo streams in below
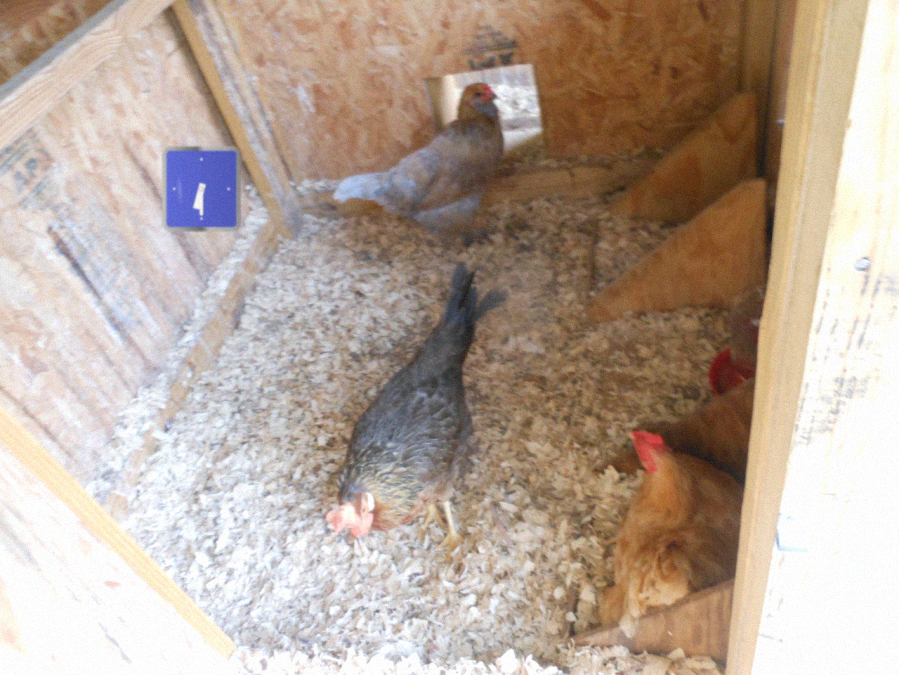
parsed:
6,30
